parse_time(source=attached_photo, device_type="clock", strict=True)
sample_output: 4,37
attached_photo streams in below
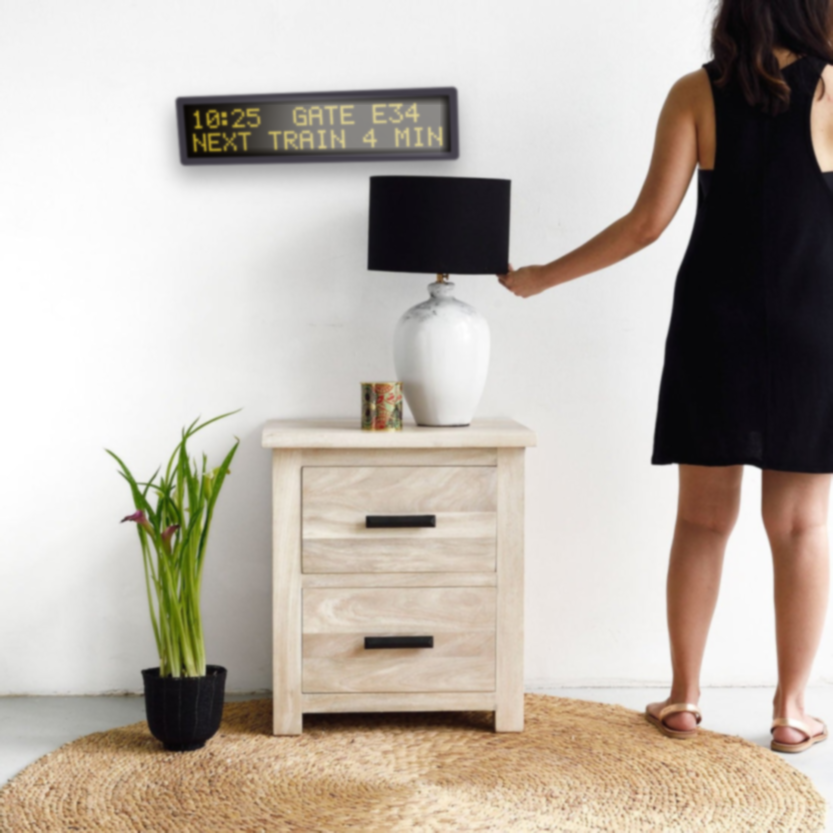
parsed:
10,25
